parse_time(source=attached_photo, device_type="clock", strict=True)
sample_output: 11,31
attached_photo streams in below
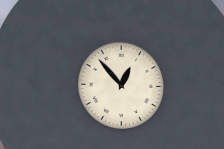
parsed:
12,53
